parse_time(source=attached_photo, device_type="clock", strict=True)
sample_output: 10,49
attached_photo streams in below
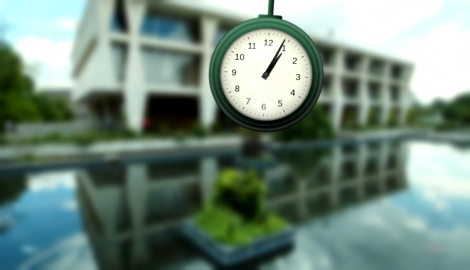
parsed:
1,04
